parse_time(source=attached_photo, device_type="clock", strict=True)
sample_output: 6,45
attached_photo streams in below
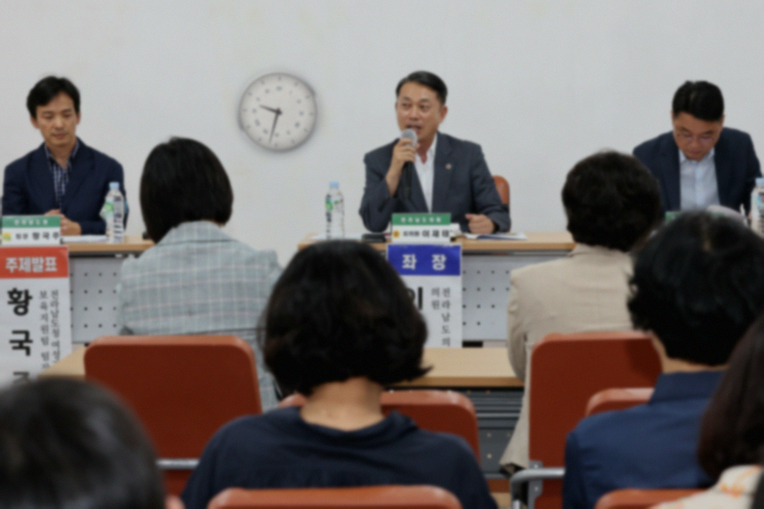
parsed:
9,32
